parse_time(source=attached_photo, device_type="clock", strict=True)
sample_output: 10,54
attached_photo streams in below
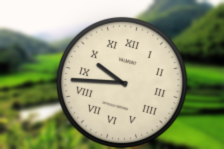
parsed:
9,43
